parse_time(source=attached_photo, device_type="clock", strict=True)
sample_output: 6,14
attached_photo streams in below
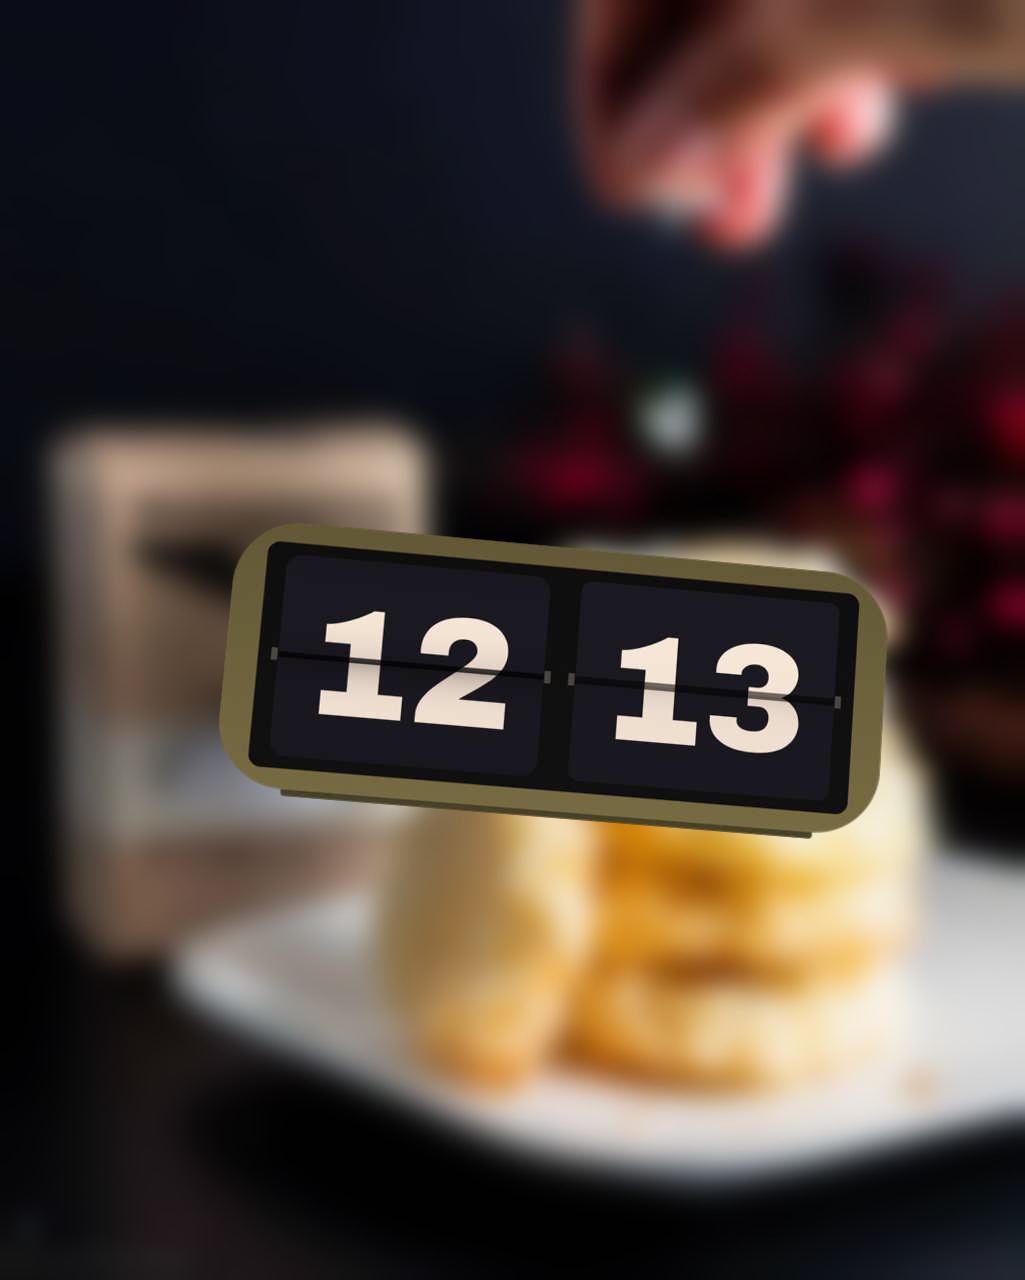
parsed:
12,13
